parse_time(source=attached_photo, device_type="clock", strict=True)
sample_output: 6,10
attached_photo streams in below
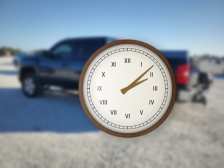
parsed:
2,08
